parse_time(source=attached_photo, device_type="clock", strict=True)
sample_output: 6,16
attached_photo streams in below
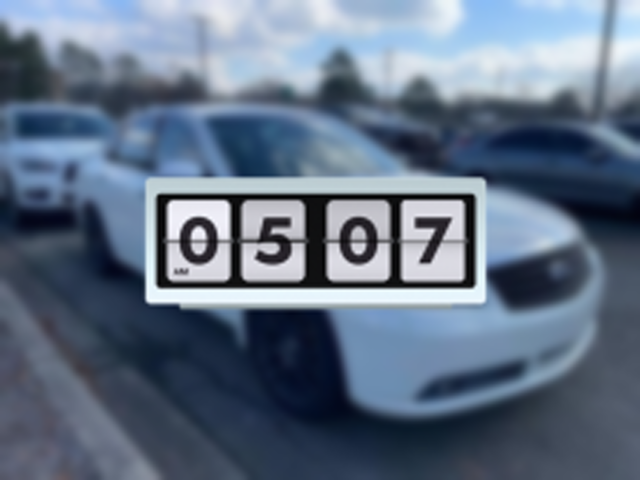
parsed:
5,07
